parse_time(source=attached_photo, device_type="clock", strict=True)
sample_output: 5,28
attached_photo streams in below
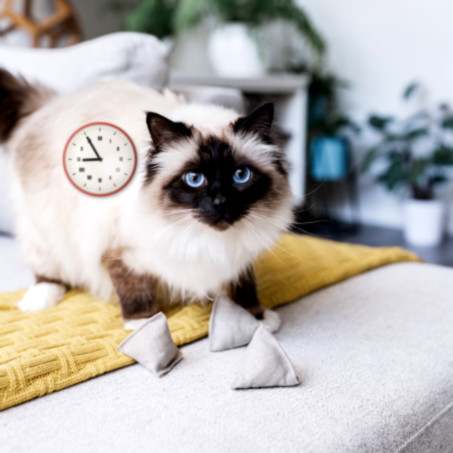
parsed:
8,55
